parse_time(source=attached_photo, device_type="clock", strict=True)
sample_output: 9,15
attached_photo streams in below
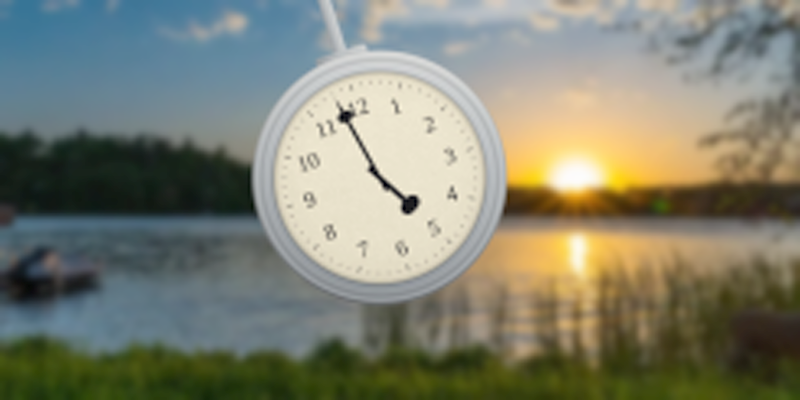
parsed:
4,58
